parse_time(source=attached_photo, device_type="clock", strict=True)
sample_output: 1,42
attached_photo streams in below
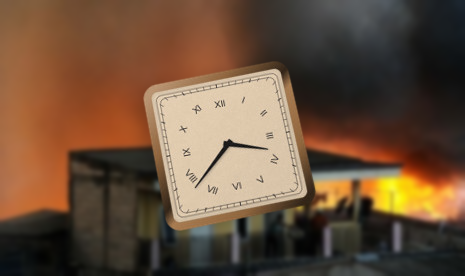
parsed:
3,38
